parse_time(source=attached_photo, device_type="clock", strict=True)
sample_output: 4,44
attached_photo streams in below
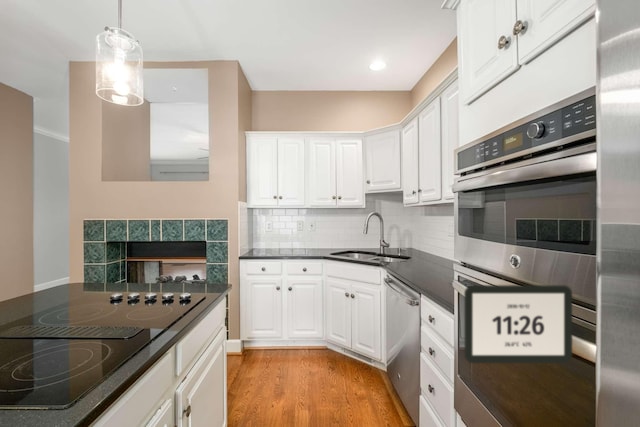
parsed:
11,26
